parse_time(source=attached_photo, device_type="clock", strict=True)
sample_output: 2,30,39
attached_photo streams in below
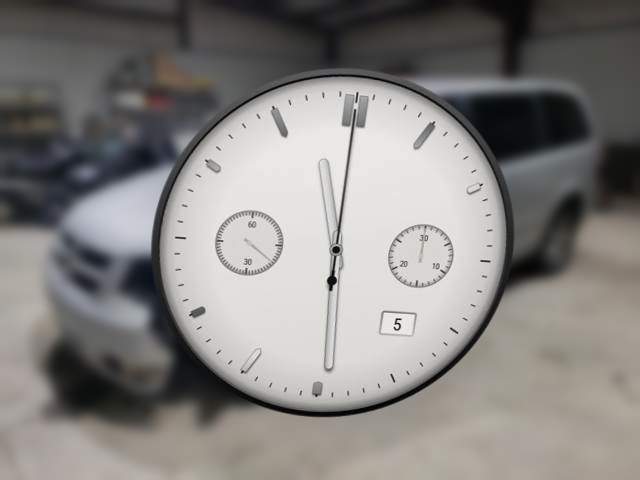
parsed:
11,29,21
